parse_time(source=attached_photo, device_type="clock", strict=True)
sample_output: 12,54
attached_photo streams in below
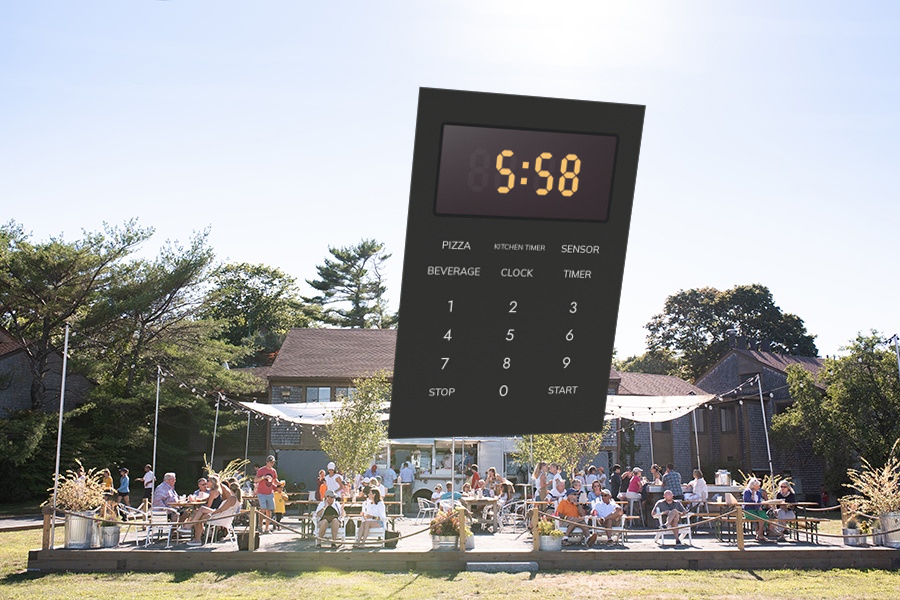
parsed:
5,58
